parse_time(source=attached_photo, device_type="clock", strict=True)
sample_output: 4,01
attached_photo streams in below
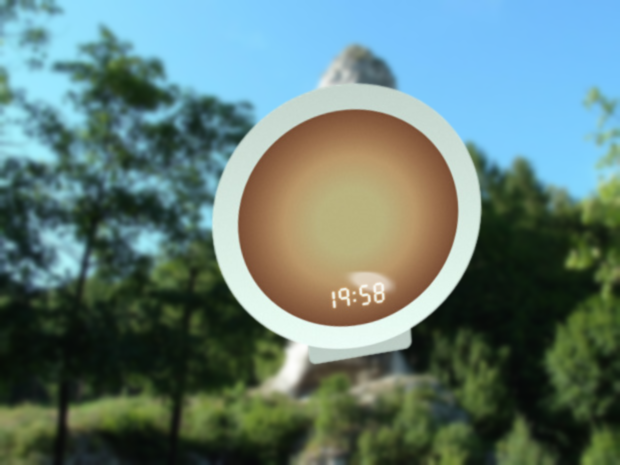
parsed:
19,58
